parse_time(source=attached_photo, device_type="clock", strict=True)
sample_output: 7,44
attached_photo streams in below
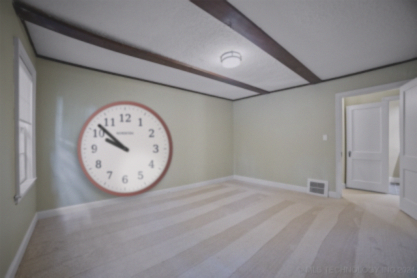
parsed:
9,52
